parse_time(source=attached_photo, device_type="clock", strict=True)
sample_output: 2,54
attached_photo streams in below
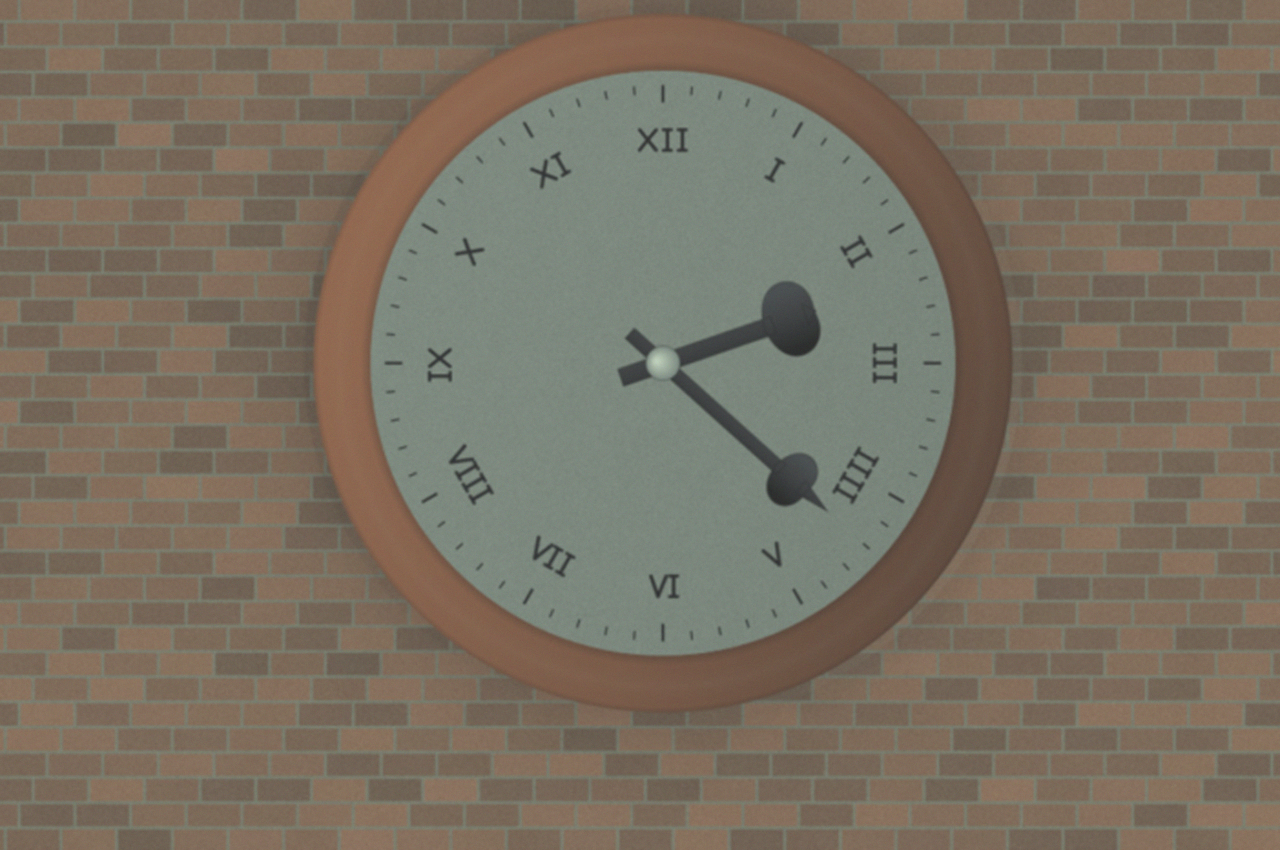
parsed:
2,22
